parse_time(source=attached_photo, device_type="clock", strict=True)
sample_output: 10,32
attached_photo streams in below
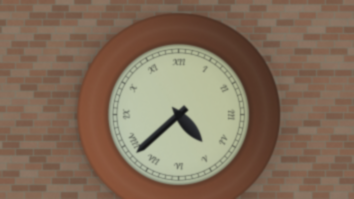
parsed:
4,38
